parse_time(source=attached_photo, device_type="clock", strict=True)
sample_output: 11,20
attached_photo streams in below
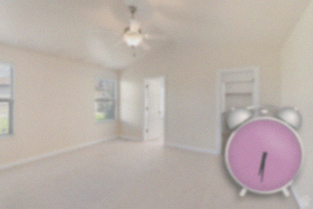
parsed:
6,31
